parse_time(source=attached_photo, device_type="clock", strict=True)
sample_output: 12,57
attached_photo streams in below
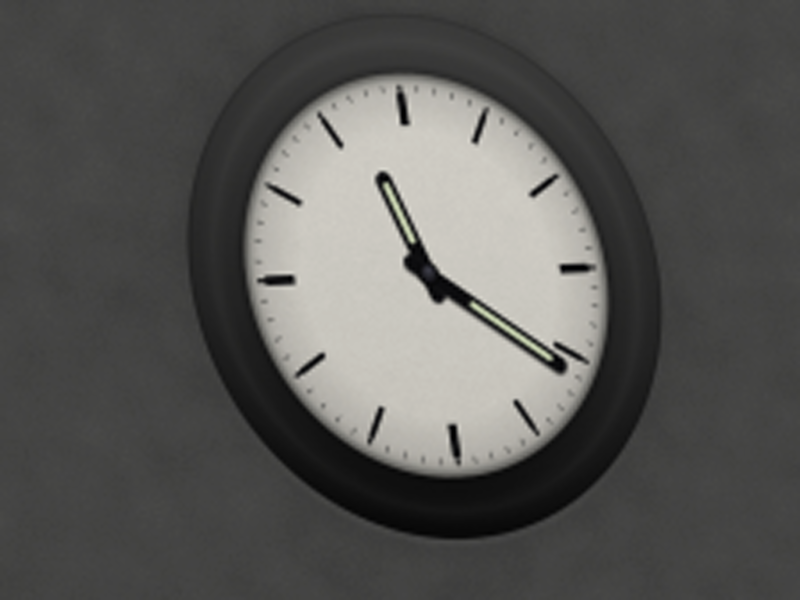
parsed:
11,21
